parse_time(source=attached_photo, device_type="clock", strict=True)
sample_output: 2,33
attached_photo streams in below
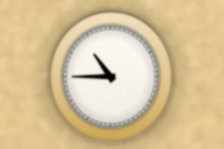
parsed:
10,45
